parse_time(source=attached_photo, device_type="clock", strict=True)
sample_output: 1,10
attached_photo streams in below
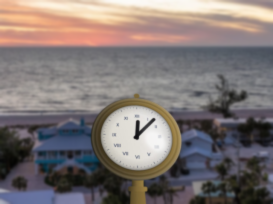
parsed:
12,07
